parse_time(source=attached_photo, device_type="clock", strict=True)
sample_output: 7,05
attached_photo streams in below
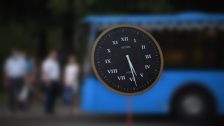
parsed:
5,29
